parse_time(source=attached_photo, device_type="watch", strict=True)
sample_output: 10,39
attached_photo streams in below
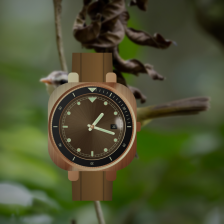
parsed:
1,18
